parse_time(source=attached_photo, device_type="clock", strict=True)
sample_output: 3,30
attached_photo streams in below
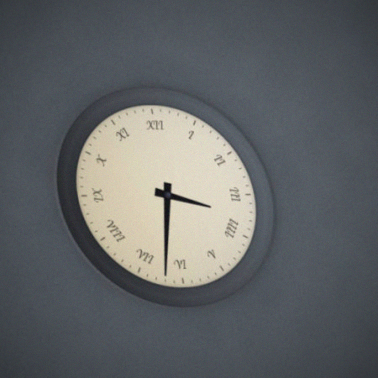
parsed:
3,32
